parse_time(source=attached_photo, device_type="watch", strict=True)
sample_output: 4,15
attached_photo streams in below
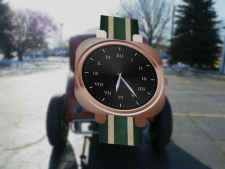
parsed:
6,24
